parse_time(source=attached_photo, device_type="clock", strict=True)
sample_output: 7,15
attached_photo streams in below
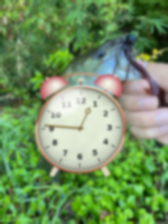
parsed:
12,46
